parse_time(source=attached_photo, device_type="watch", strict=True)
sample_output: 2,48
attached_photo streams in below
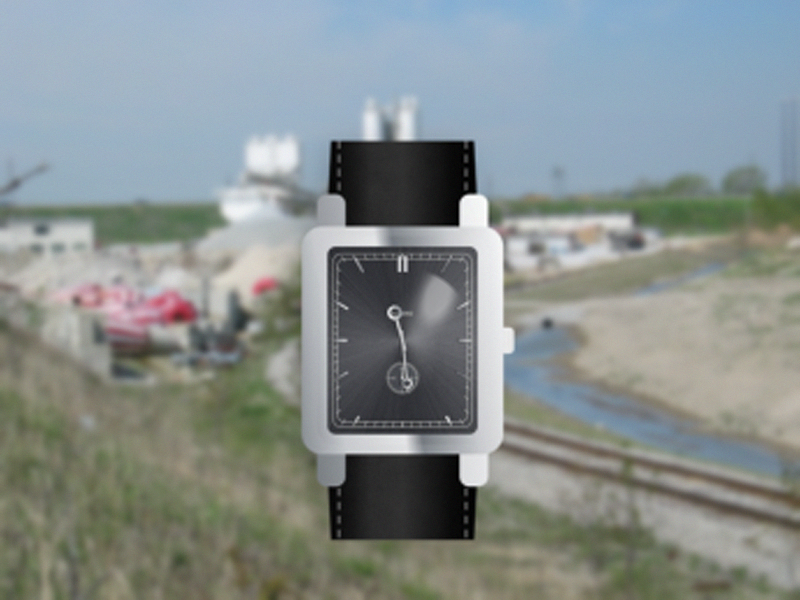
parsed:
11,29
